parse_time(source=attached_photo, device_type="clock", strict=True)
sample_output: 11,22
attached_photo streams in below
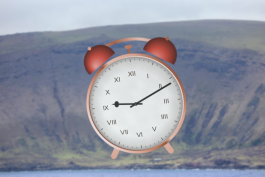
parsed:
9,11
